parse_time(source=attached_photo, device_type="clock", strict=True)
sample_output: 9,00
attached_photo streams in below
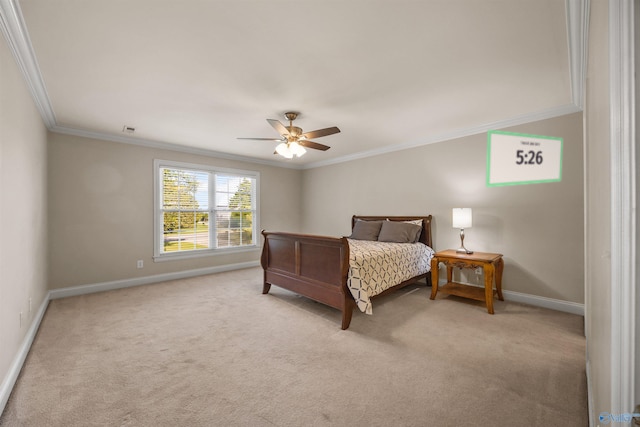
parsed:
5,26
